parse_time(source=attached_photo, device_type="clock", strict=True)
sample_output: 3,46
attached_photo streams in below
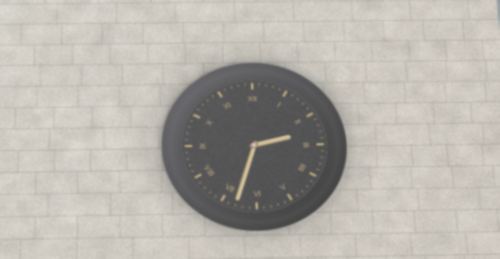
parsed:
2,33
